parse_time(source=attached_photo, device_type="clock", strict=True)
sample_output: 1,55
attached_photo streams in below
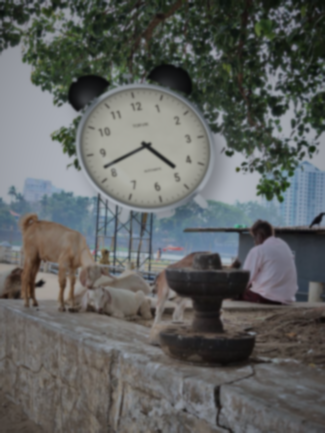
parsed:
4,42
